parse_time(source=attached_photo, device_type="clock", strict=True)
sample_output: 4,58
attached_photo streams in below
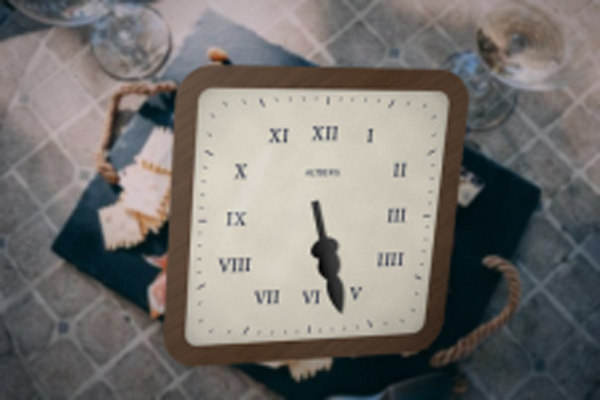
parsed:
5,27
